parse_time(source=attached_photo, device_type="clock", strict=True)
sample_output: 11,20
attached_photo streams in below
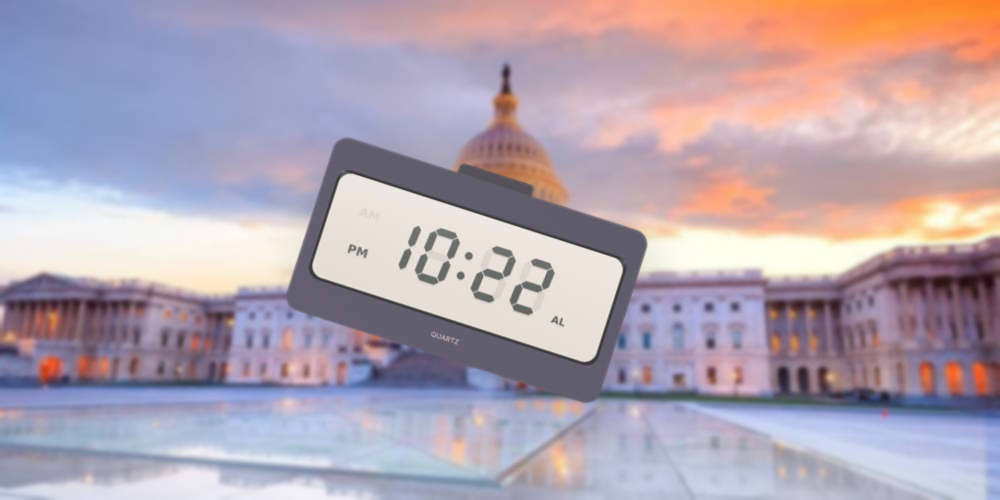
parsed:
10,22
